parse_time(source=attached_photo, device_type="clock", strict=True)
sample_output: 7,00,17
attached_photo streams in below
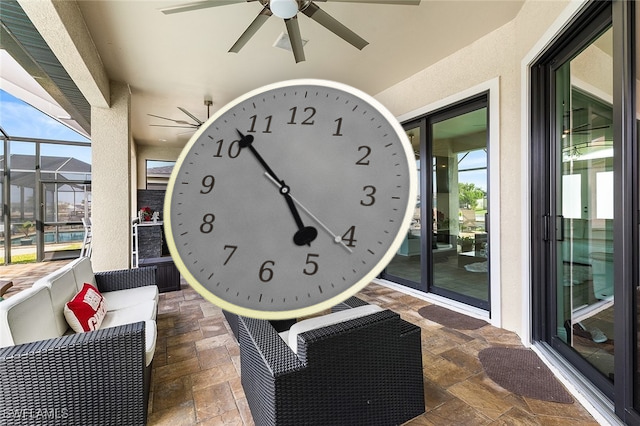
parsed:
4,52,21
